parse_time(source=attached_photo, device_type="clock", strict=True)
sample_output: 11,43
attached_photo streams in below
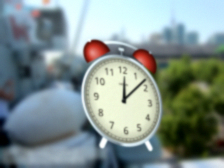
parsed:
12,08
